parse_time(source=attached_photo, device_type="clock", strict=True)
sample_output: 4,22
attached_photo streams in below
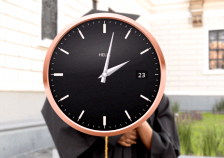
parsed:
2,02
